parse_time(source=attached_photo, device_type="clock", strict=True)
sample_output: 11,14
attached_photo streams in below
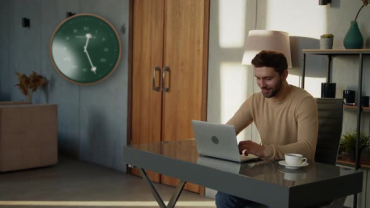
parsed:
12,26
